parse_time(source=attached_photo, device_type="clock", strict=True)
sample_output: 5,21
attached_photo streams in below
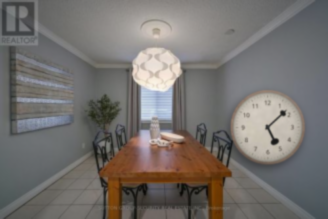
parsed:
5,08
